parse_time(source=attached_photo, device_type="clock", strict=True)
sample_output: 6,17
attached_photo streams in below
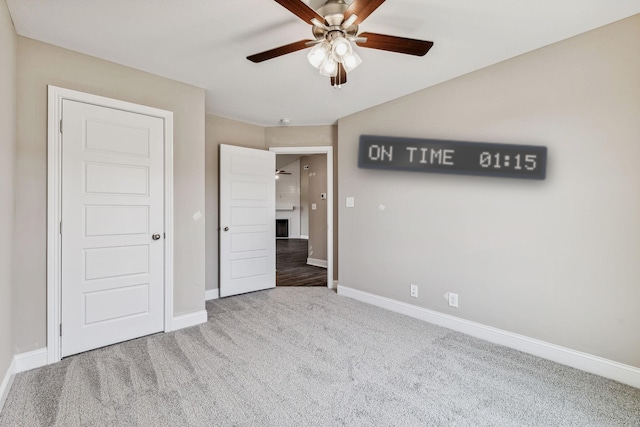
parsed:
1,15
